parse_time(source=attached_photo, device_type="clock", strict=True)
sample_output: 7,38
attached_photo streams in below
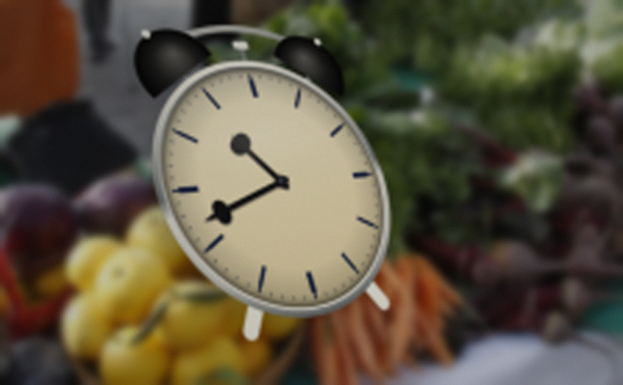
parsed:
10,42
